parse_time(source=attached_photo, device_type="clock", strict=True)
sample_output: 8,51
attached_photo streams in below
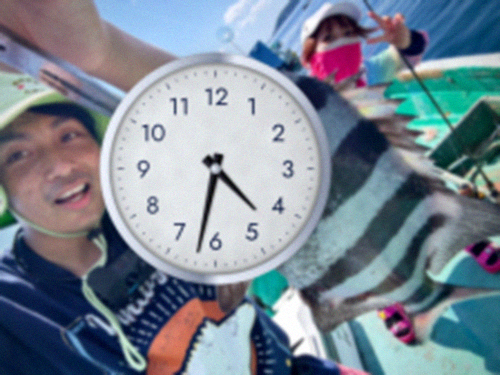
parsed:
4,32
